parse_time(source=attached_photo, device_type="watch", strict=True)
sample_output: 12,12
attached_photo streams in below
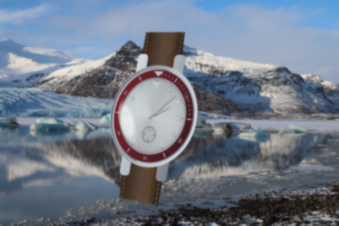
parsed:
2,08
